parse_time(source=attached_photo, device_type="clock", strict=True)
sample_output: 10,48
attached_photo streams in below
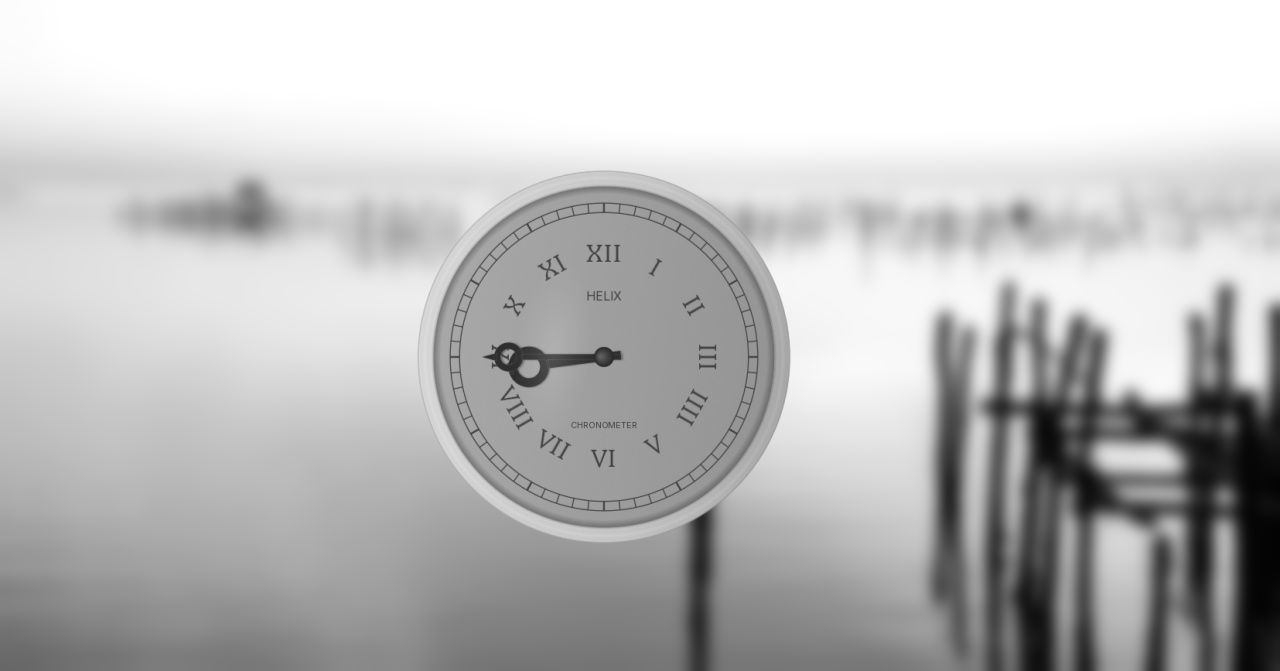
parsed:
8,45
